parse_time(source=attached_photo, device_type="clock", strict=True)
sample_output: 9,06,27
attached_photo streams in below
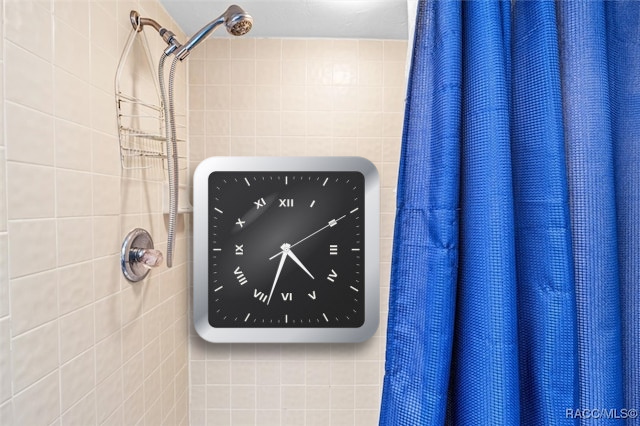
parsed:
4,33,10
